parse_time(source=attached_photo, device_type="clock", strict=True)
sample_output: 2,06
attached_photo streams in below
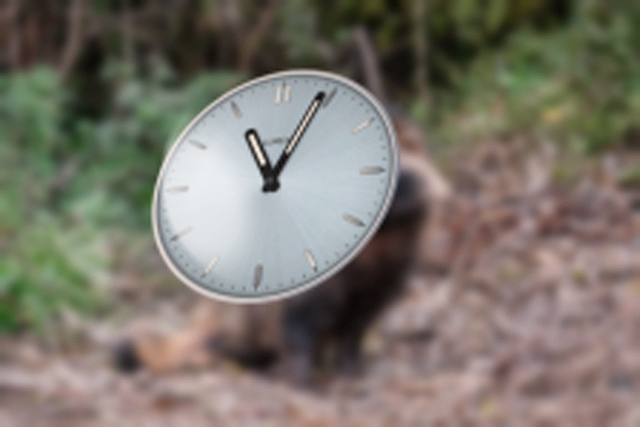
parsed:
11,04
